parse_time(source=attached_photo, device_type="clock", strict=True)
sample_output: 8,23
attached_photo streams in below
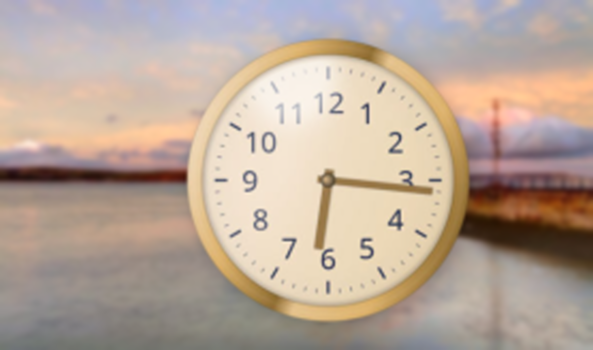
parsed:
6,16
